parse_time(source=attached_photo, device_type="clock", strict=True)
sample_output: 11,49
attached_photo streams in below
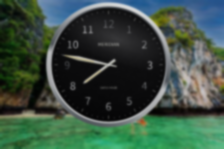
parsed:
7,47
